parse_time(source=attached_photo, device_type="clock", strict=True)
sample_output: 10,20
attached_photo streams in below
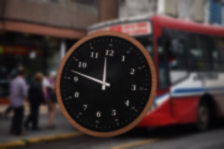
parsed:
11,47
